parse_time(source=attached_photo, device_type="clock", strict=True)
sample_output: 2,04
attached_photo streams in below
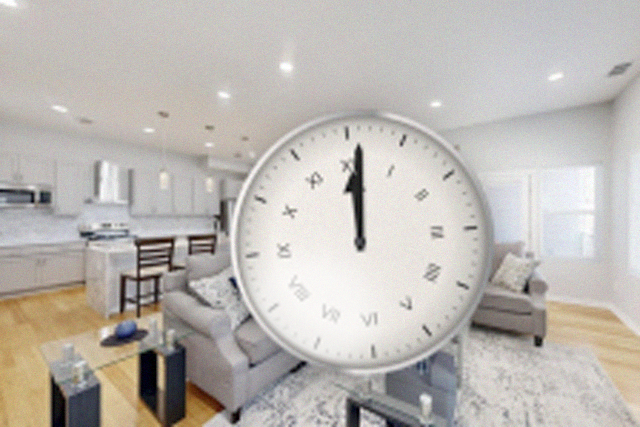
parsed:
12,01
